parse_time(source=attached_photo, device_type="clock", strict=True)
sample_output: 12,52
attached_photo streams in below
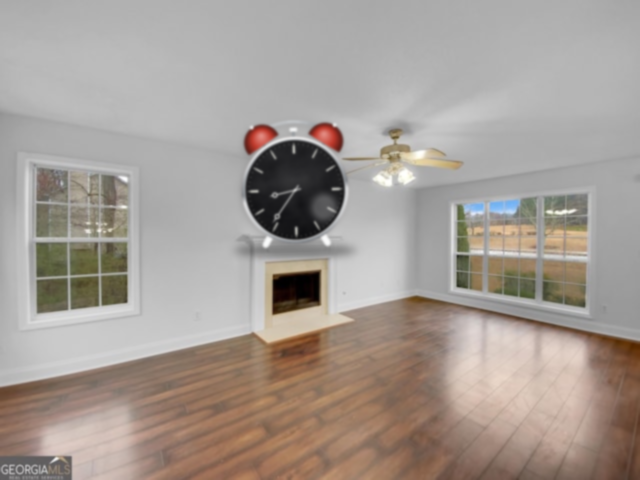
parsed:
8,36
